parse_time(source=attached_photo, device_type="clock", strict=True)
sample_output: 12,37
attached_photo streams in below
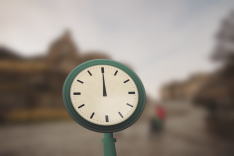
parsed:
12,00
